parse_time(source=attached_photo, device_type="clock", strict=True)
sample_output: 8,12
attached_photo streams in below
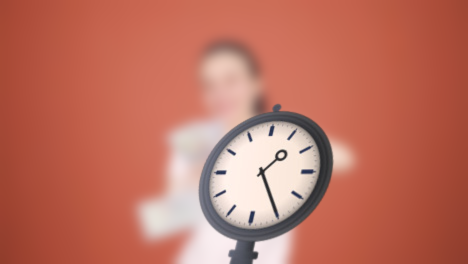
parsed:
1,25
